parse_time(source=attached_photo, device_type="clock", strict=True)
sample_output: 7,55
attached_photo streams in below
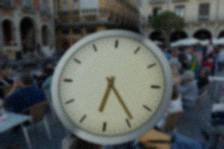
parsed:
6,24
